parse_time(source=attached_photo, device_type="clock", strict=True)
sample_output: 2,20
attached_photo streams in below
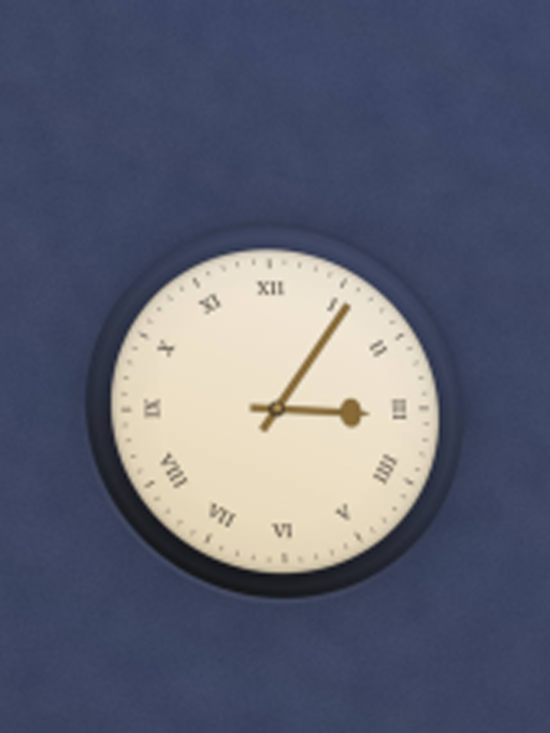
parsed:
3,06
